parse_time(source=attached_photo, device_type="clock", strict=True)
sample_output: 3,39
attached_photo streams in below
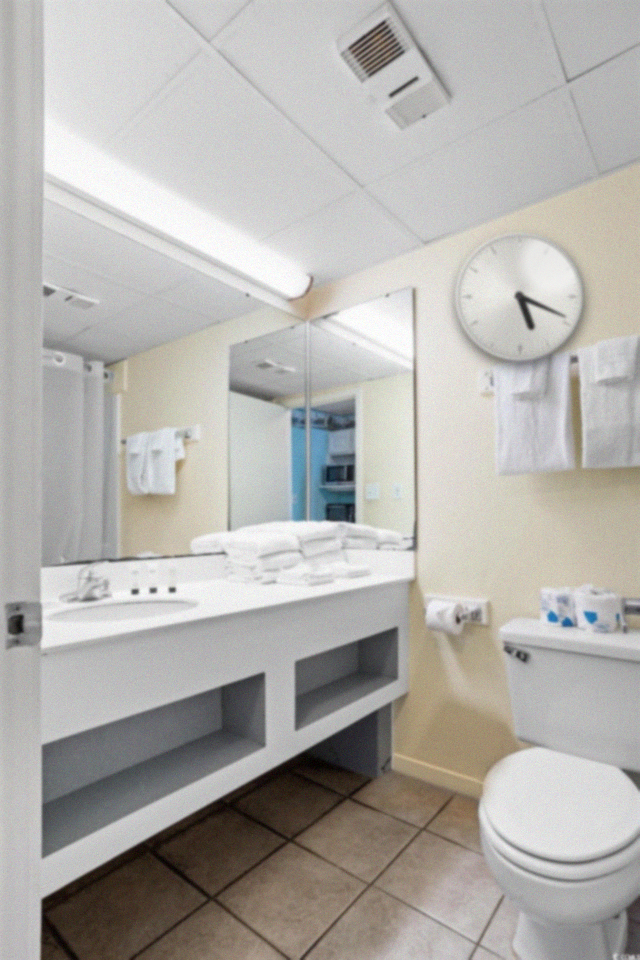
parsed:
5,19
